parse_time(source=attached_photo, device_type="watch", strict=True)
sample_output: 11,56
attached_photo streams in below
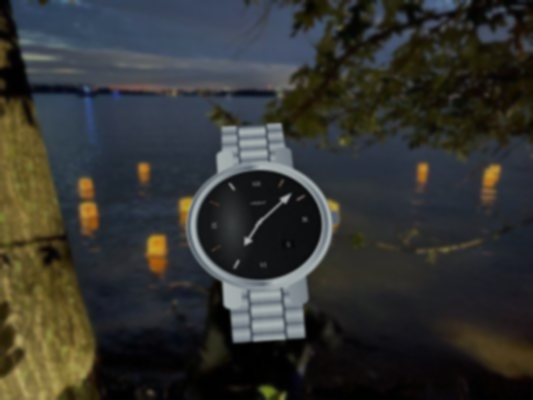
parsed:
7,08
